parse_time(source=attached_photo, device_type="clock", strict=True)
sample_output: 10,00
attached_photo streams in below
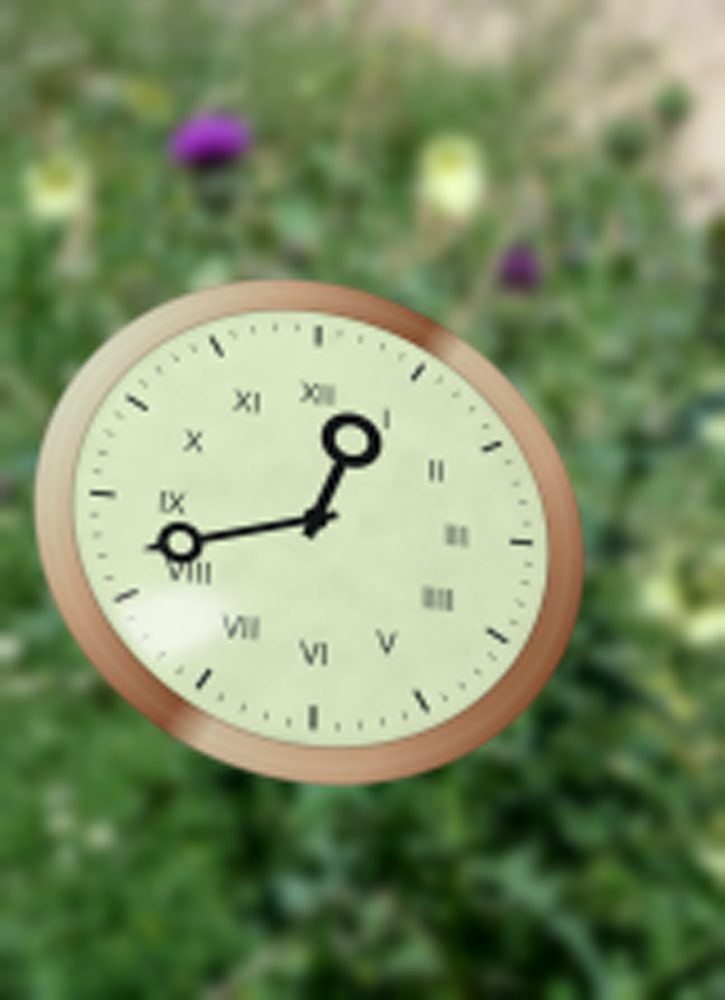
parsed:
12,42
